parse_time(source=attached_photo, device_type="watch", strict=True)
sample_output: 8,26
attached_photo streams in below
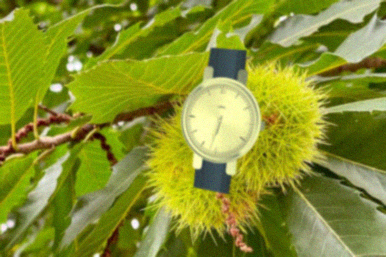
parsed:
6,32
